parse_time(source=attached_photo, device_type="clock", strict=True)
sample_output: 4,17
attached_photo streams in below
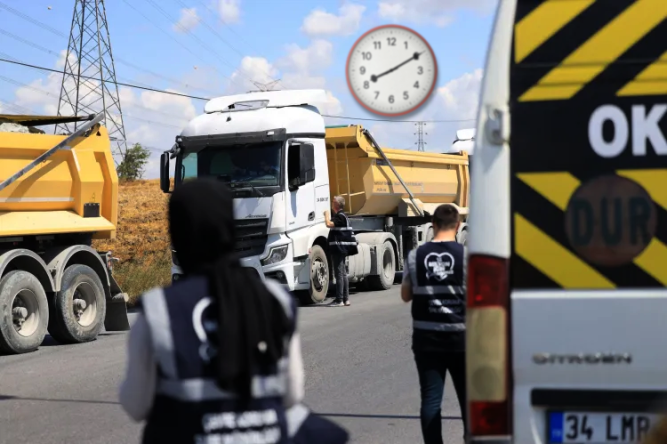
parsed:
8,10
